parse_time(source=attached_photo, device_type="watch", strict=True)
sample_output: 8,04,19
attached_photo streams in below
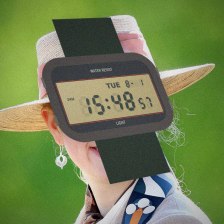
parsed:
15,48,57
